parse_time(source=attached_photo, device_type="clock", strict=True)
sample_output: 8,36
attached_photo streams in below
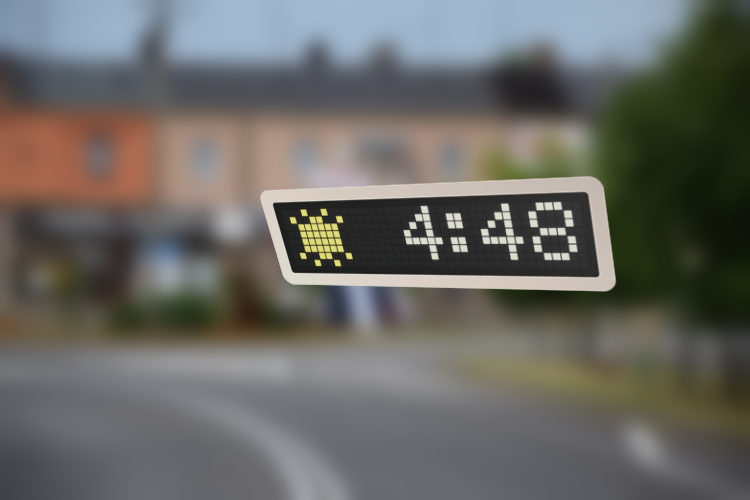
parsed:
4,48
